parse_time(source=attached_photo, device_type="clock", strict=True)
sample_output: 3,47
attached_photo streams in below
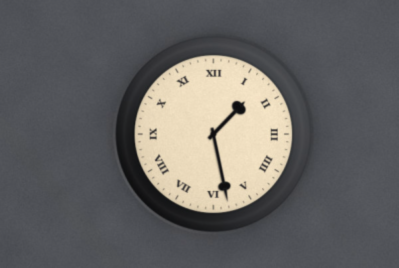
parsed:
1,28
